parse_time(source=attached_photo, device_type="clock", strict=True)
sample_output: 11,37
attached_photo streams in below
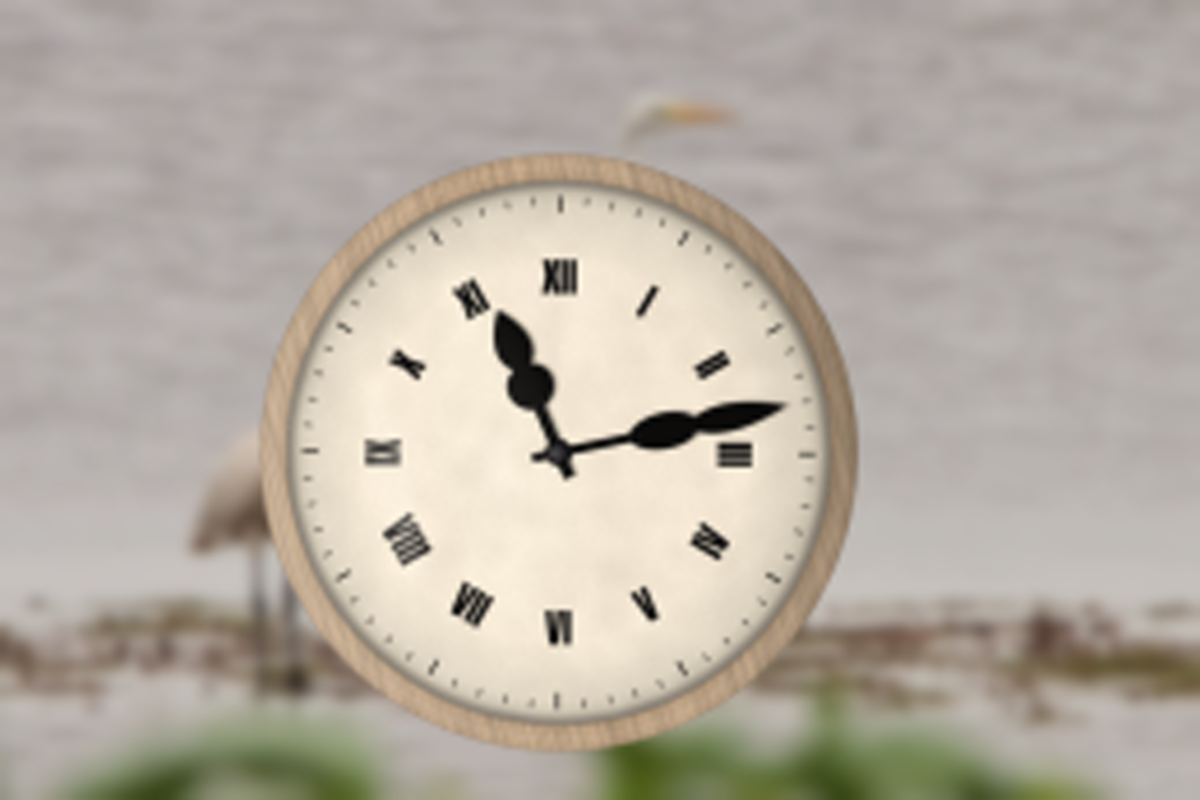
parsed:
11,13
